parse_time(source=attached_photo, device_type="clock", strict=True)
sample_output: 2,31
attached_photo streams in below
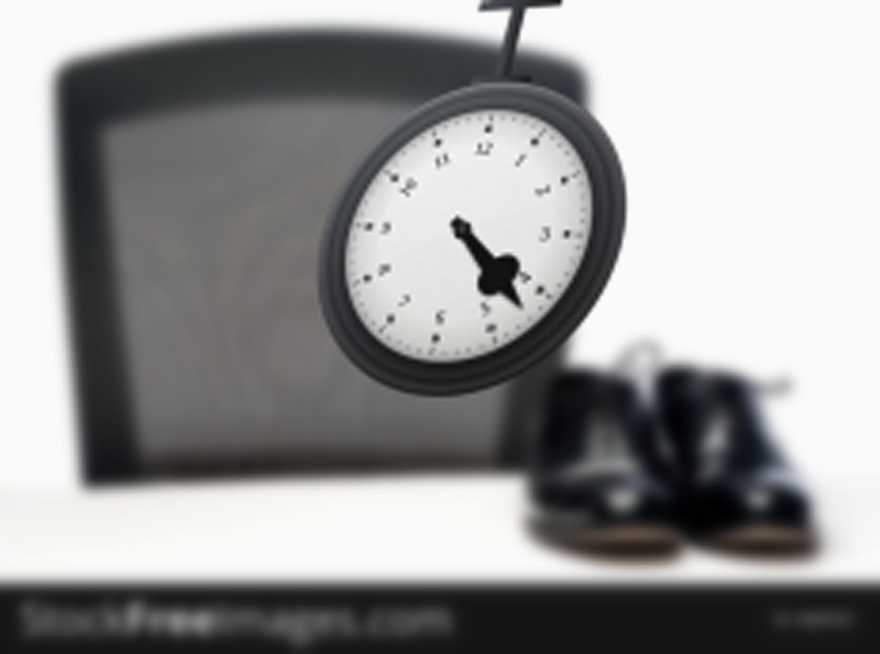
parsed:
4,22
